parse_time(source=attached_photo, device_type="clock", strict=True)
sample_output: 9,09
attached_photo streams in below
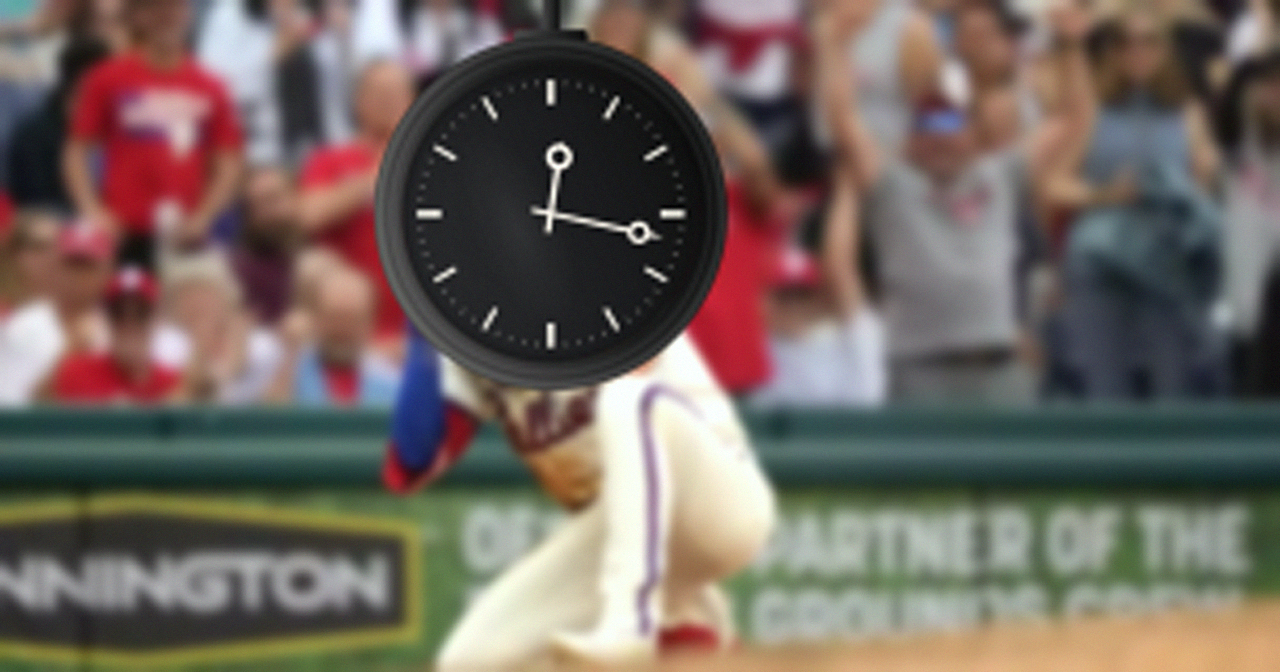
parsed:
12,17
